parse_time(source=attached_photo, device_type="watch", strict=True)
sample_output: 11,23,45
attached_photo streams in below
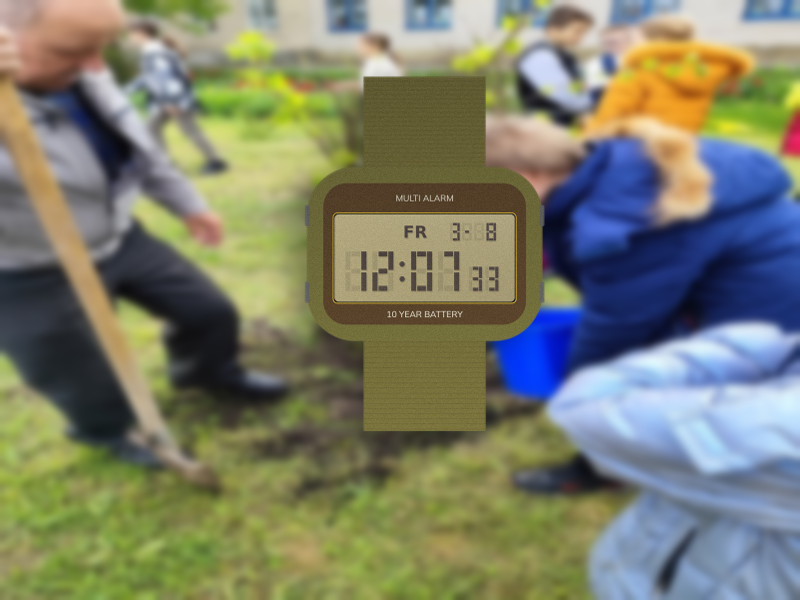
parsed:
12,07,33
